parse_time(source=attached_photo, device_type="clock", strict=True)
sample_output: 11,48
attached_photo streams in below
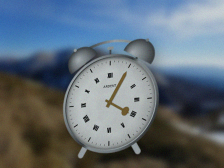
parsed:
4,05
